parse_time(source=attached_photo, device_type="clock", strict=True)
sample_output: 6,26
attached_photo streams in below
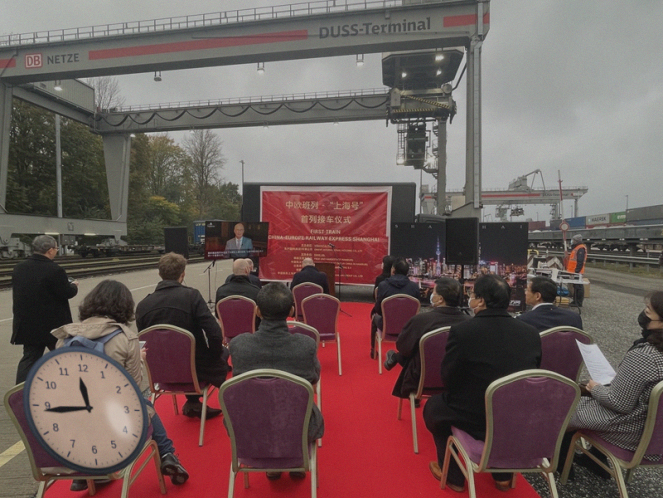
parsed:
11,44
